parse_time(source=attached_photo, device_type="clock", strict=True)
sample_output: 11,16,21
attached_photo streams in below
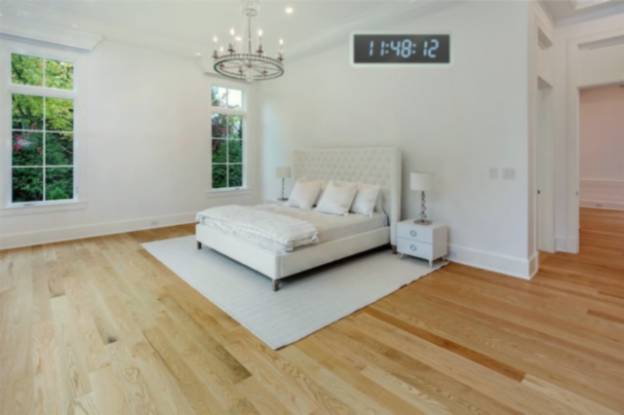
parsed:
11,48,12
